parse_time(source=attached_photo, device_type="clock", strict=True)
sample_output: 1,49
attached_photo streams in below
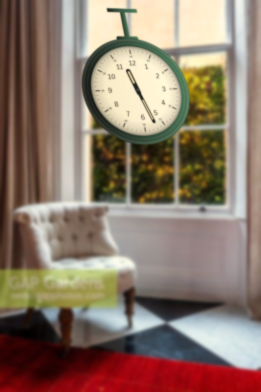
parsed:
11,27
